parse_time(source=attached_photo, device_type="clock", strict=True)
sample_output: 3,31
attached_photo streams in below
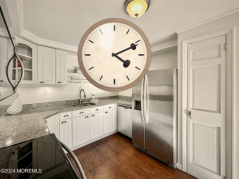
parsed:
4,11
